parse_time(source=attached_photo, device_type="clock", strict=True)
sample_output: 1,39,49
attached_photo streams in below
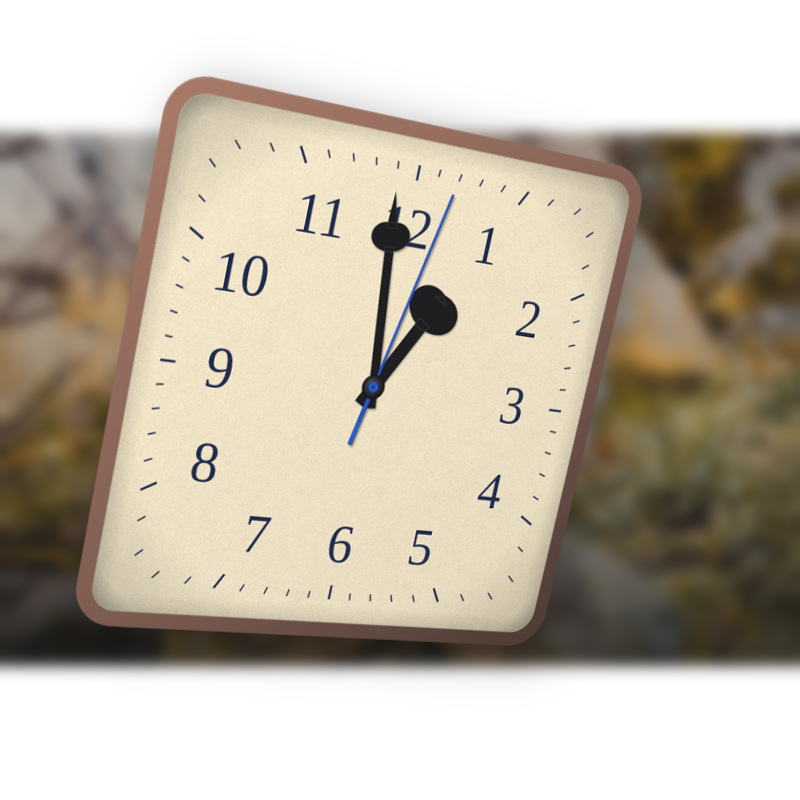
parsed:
12,59,02
